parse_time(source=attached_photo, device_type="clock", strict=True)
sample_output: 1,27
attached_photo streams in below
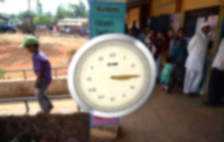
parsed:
3,15
